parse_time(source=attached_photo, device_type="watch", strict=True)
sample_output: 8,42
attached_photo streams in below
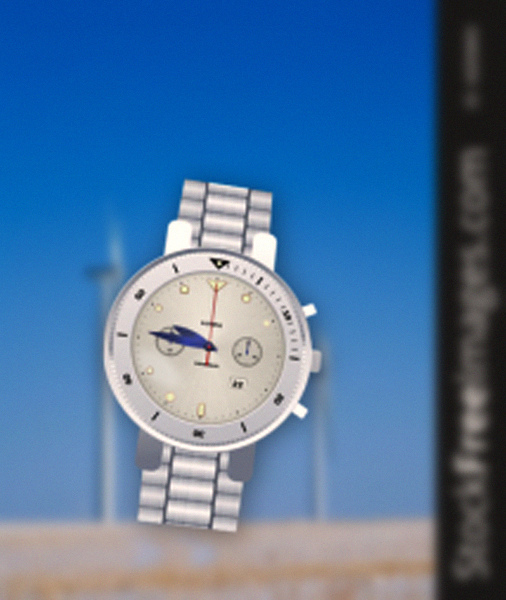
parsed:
9,46
